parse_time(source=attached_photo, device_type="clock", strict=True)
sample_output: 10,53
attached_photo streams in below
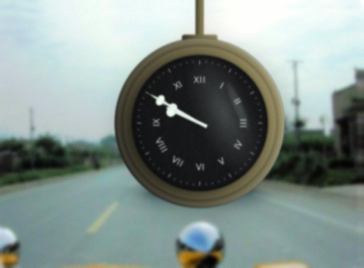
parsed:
9,50
